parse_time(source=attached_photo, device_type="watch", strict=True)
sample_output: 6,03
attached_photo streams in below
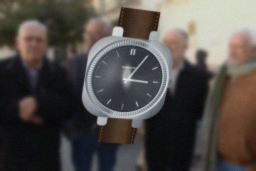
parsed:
3,05
